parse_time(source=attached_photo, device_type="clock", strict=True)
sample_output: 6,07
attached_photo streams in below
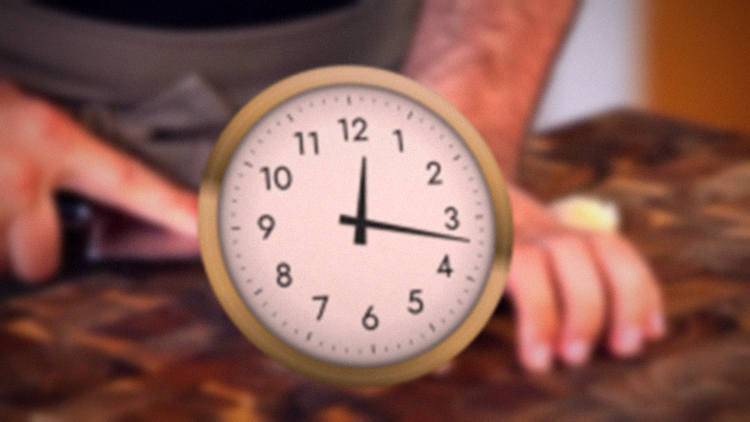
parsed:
12,17
